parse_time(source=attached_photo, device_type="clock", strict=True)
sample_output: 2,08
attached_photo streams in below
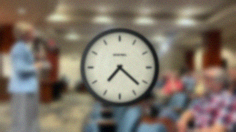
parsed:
7,22
